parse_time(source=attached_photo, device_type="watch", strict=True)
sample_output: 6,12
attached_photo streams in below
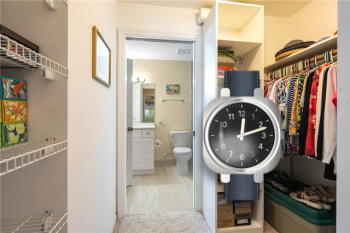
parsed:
12,12
